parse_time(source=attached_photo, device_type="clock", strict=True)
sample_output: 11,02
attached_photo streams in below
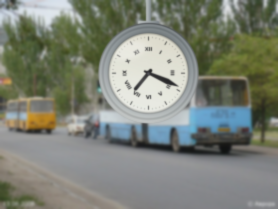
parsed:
7,19
